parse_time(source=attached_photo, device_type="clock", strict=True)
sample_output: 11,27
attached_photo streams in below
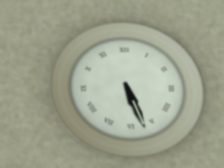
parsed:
5,27
